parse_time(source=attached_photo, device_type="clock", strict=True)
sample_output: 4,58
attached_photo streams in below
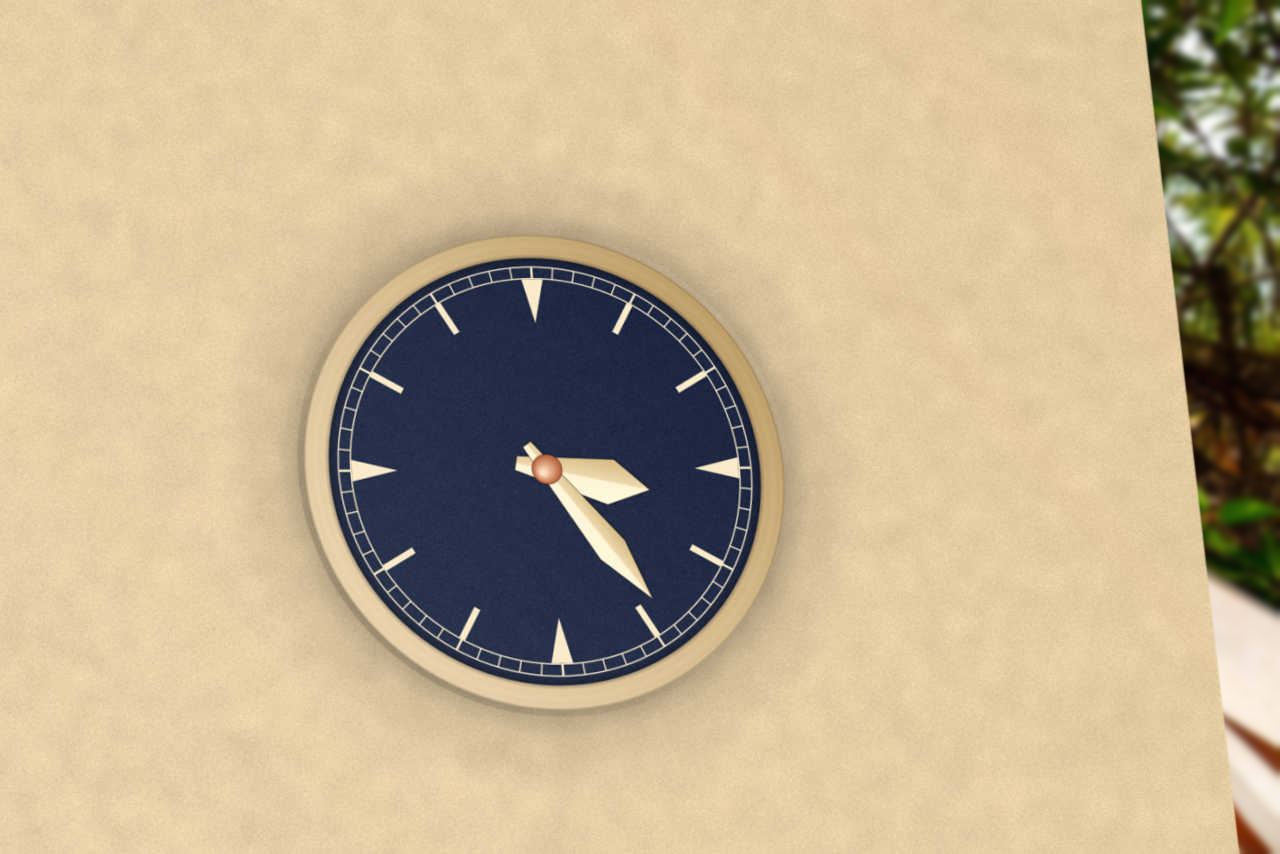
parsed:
3,24
